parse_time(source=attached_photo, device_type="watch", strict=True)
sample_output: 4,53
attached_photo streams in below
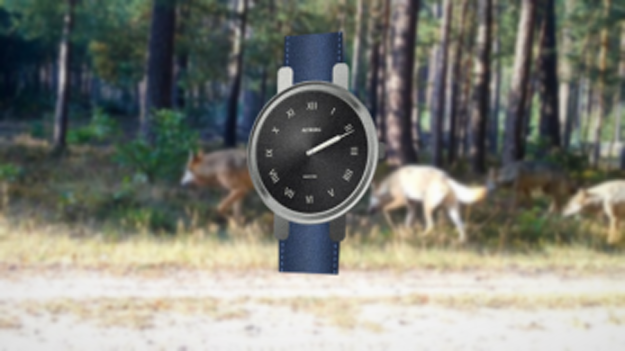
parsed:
2,11
